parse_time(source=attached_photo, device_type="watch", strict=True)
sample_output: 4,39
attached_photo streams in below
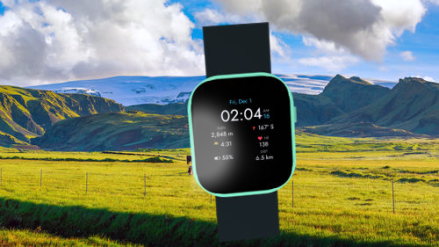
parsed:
2,04
